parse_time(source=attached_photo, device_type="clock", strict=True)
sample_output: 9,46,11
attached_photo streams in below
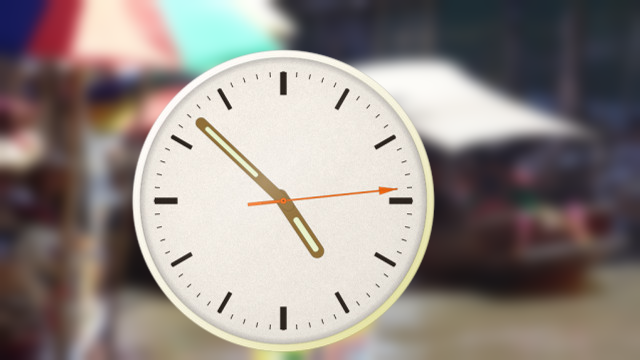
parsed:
4,52,14
